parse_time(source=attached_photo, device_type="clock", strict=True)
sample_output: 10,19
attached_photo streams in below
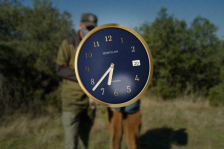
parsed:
6,38
